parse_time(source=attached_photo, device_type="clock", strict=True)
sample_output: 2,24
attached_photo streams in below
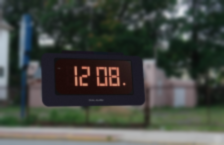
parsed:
12,08
